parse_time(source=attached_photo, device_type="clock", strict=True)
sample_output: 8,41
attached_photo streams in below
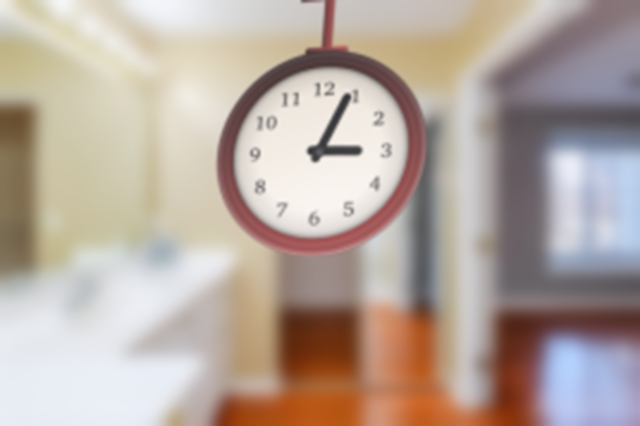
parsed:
3,04
